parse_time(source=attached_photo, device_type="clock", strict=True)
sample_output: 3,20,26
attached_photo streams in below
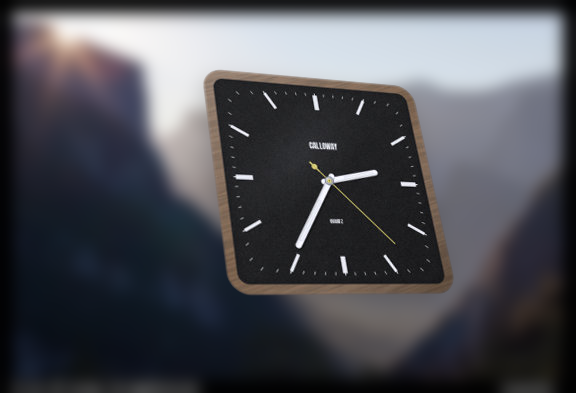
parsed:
2,35,23
